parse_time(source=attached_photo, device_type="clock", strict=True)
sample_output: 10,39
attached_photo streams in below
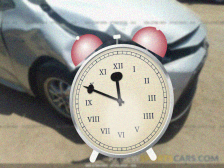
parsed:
11,49
